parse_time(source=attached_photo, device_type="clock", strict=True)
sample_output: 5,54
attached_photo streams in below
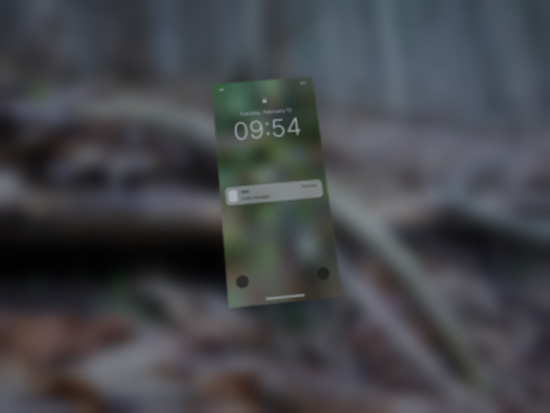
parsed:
9,54
